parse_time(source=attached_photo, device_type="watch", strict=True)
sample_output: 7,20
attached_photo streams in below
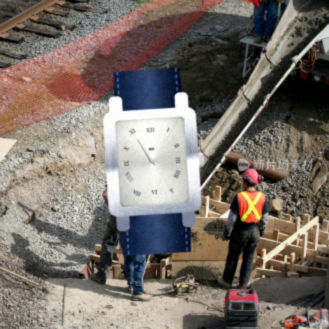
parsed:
10,55
